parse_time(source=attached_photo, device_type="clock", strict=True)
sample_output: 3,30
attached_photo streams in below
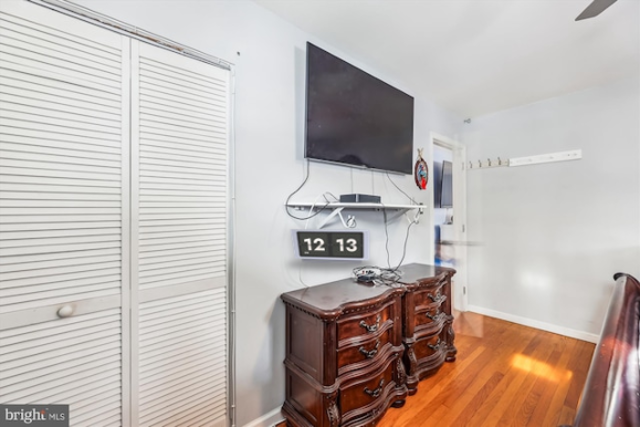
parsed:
12,13
